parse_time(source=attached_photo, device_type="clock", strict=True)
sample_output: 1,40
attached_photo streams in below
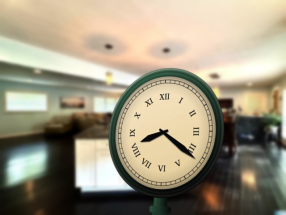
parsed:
8,21
